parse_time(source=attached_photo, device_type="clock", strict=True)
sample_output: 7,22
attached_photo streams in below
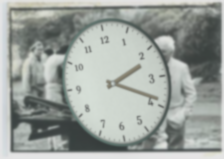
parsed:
2,19
